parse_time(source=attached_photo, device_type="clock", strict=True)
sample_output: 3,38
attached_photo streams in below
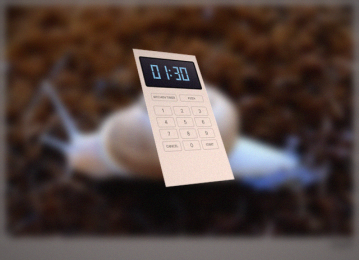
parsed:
1,30
